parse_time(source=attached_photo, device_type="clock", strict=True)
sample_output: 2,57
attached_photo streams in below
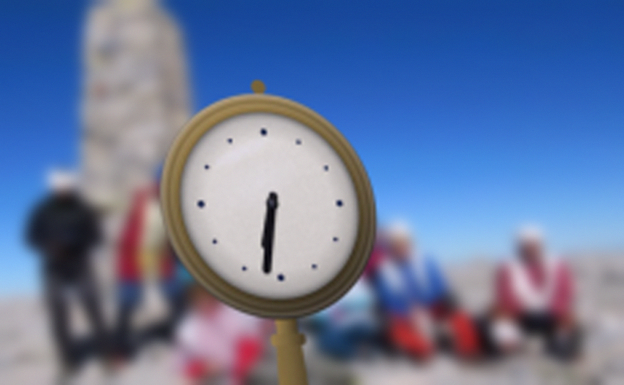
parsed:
6,32
